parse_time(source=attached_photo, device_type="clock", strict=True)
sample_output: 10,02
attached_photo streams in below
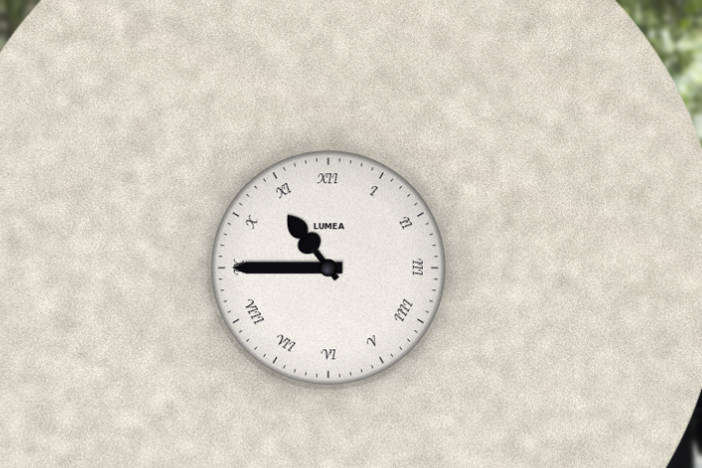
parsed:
10,45
